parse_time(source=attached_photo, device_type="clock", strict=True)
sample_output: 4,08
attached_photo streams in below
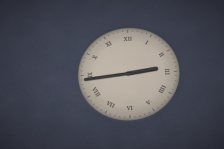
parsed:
2,44
